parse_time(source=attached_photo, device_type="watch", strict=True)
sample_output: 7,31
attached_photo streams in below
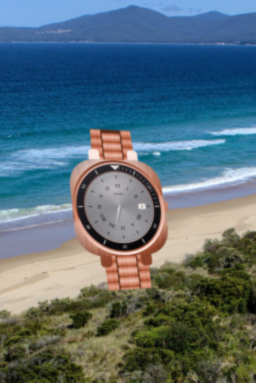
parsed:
6,33
